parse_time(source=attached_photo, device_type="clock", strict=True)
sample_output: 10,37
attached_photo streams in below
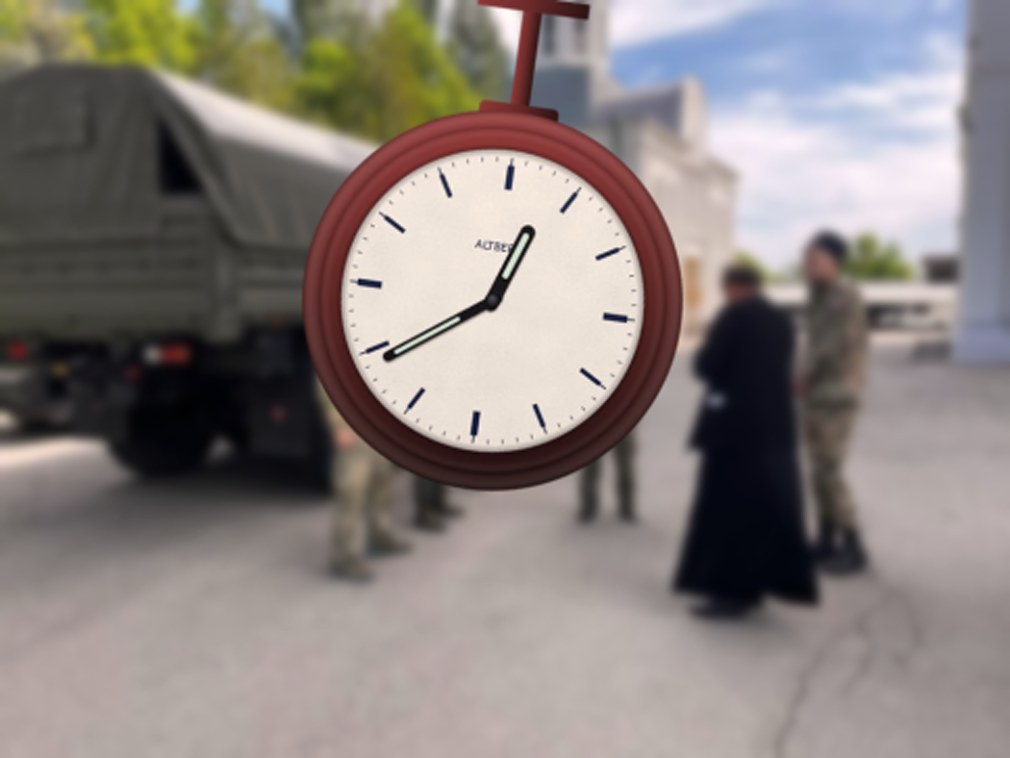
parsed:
12,39
